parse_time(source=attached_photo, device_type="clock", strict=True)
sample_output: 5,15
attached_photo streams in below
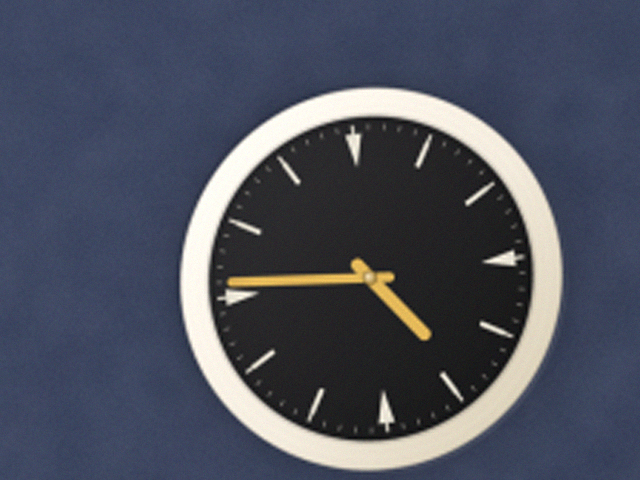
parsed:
4,46
